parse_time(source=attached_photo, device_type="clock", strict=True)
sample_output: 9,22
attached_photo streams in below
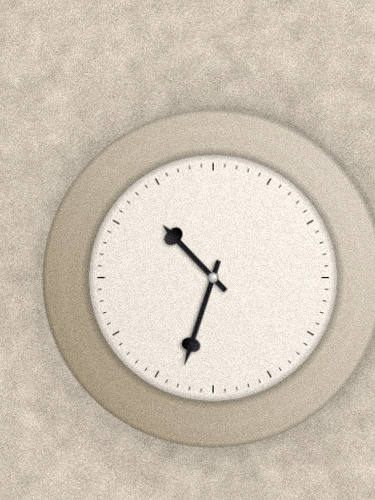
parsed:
10,33
